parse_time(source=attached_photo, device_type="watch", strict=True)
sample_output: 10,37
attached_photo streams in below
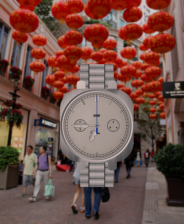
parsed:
6,45
